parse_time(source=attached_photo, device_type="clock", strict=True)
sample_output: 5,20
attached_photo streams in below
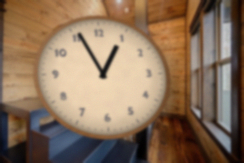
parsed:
12,56
